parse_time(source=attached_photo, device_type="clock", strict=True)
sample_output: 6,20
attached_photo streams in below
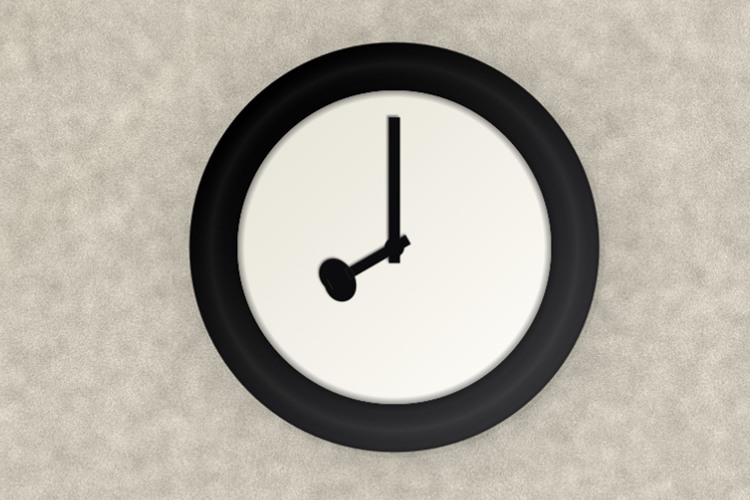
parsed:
8,00
